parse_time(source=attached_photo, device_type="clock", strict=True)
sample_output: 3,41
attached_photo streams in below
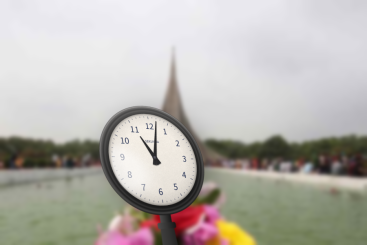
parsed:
11,02
